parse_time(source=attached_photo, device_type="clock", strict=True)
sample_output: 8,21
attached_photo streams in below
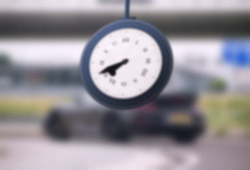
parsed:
7,41
